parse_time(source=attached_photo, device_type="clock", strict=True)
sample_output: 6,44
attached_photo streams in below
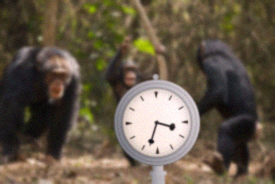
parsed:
3,33
